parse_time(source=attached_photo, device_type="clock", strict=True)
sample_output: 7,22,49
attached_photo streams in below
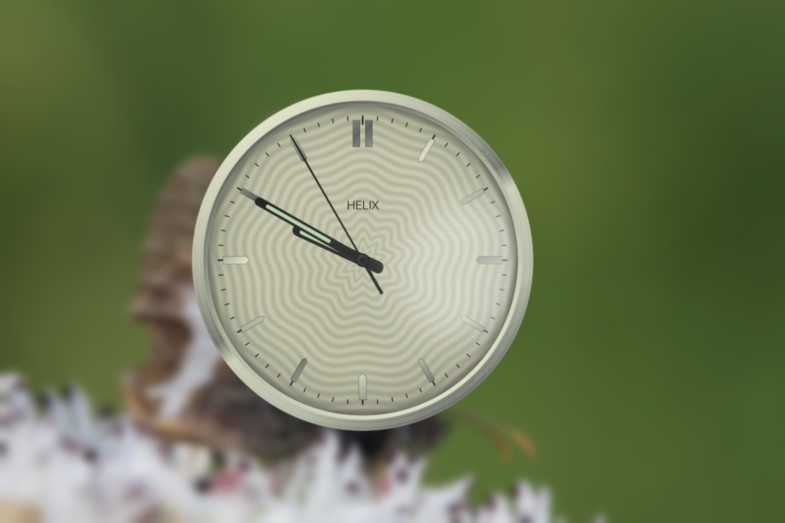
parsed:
9,49,55
